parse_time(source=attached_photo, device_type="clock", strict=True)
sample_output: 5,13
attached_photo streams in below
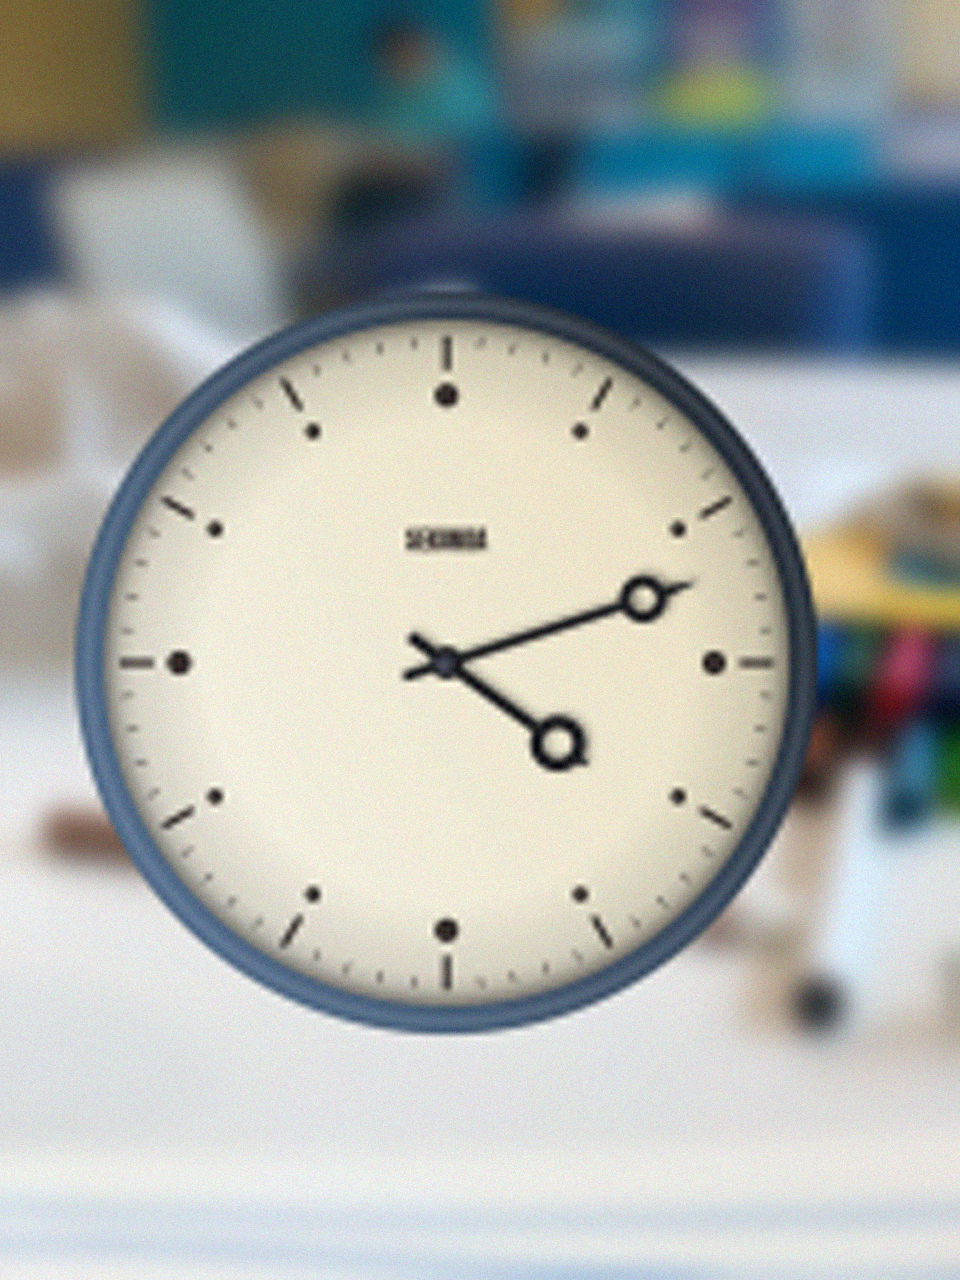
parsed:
4,12
